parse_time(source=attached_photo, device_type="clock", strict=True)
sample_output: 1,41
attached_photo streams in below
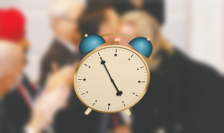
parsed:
4,55
